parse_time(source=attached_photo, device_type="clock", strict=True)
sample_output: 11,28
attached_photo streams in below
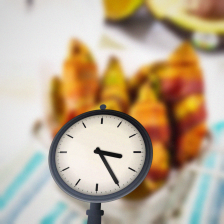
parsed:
3,25
